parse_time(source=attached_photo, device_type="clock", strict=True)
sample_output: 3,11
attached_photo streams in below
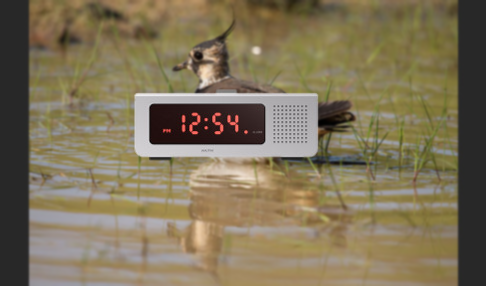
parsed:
12,54
